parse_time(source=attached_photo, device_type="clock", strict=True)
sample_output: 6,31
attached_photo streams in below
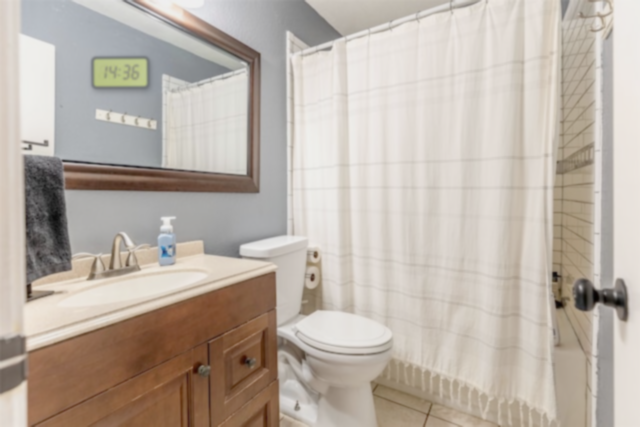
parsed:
14,36
